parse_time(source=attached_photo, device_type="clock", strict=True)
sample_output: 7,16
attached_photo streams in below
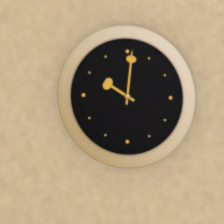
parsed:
10,01
